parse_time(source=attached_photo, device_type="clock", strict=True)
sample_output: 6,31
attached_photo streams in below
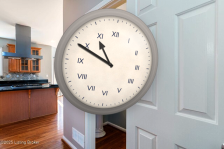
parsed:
10,49
